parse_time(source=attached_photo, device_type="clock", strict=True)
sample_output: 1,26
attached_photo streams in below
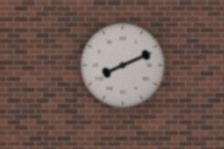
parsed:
8,11
